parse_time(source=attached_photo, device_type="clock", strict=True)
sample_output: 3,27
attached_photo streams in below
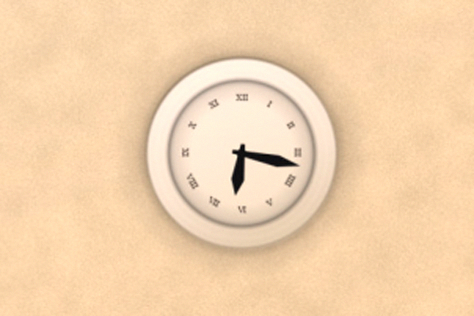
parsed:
6,17
